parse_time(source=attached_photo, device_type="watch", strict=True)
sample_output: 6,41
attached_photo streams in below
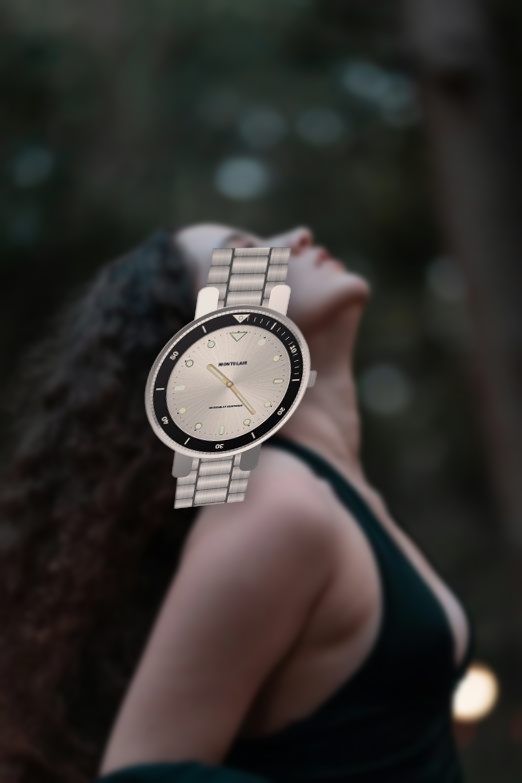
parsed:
10,23
